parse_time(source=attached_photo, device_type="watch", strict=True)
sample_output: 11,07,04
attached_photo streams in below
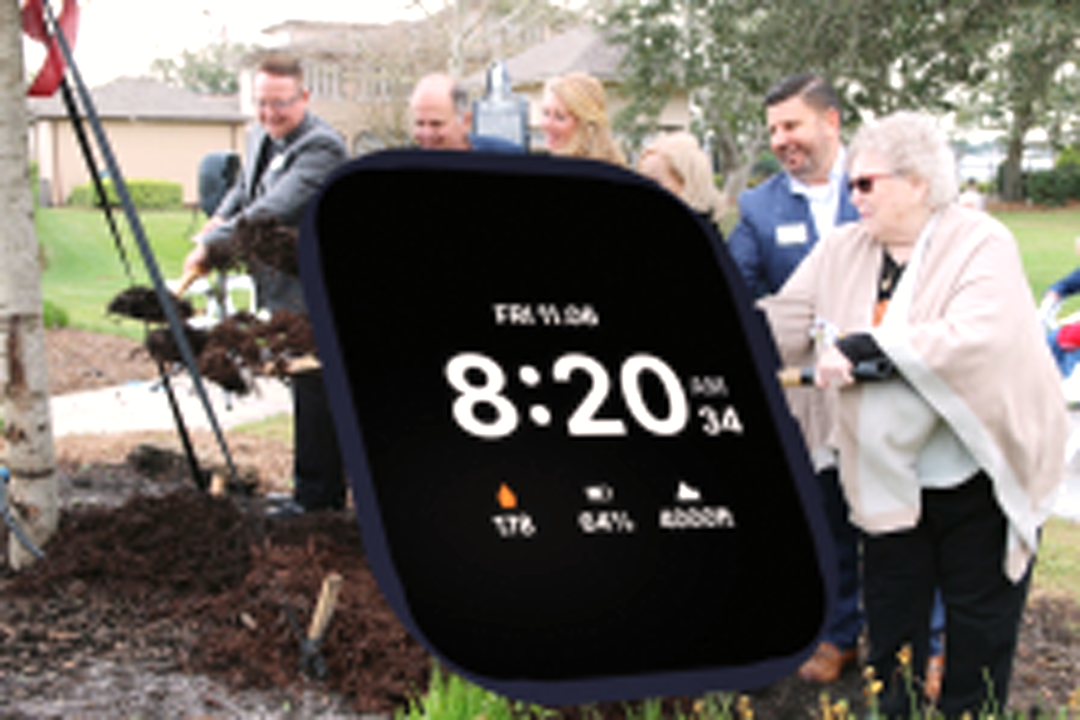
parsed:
8,20,34
